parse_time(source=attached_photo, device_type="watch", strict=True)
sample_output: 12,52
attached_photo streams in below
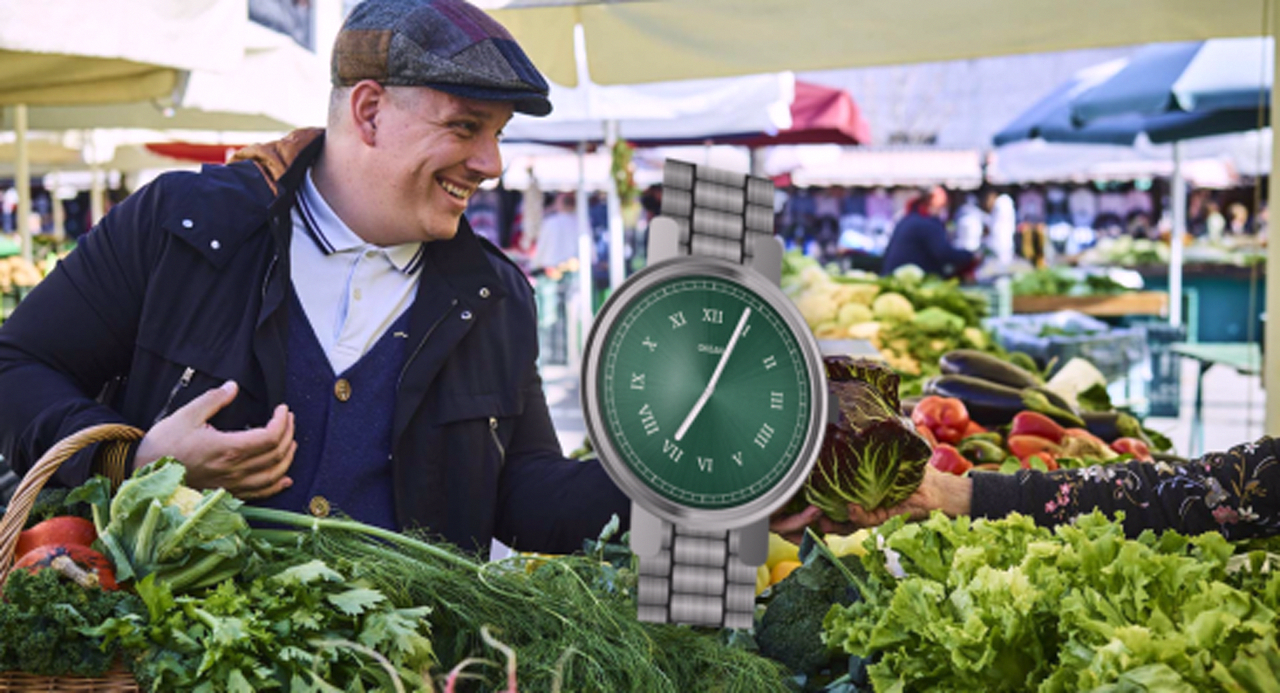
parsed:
7,04
